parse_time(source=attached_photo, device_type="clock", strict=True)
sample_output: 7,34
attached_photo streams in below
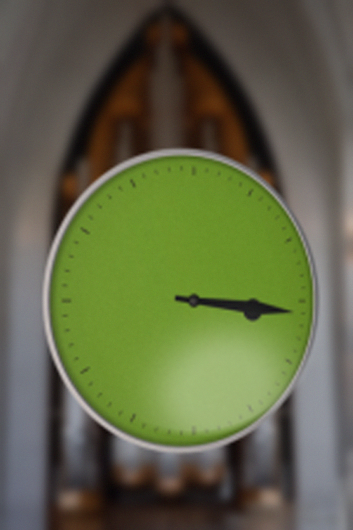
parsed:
3,16
